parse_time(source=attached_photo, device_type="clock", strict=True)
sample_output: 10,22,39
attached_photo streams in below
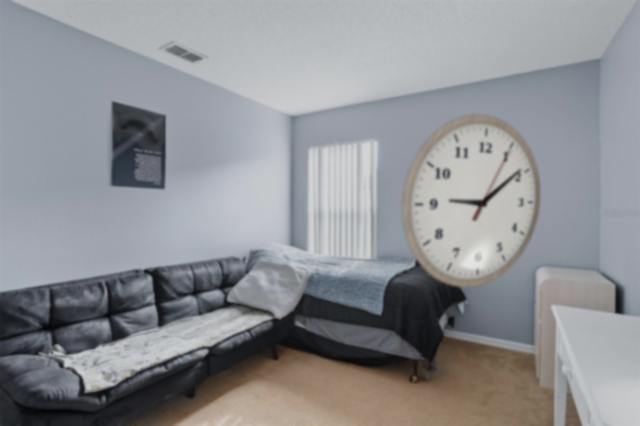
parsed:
9,09,05
